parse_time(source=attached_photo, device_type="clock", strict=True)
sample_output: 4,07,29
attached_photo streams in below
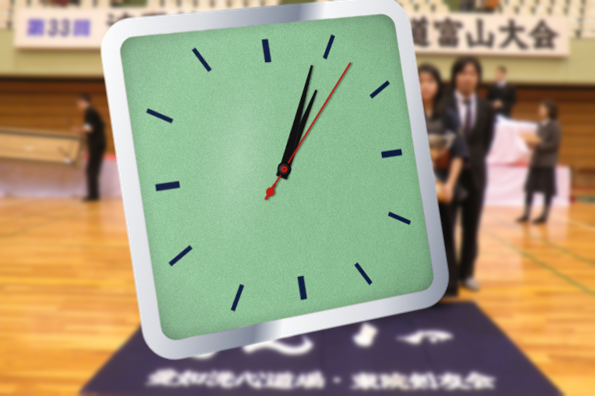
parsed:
1,04,07
